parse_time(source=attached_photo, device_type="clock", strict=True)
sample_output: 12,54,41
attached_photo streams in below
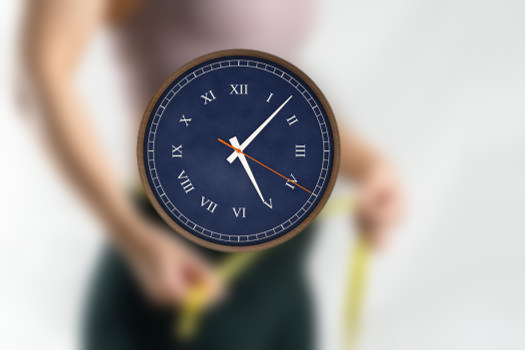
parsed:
5,07,20
